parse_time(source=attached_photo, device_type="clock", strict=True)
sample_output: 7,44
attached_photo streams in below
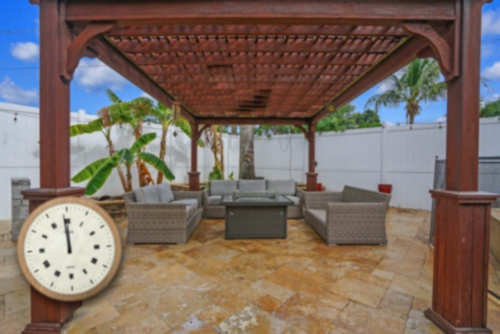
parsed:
11,59
